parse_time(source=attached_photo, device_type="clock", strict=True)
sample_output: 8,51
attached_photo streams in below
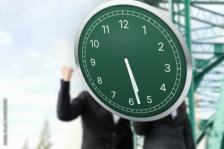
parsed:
5,28
